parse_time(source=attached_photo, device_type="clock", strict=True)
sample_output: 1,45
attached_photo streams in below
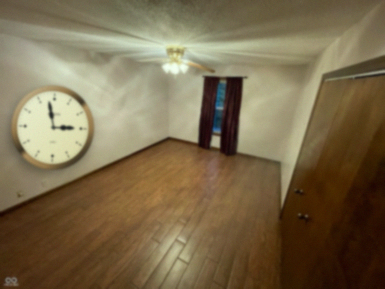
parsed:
2,58
